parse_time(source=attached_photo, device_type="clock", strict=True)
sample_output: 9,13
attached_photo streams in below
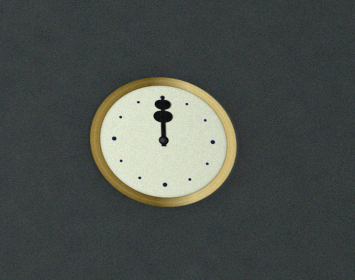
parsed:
12,00
